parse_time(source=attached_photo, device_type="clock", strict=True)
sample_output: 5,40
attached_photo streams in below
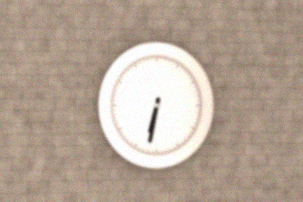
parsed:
6,32
